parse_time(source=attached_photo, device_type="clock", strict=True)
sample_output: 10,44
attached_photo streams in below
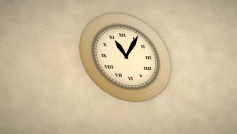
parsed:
11,06
